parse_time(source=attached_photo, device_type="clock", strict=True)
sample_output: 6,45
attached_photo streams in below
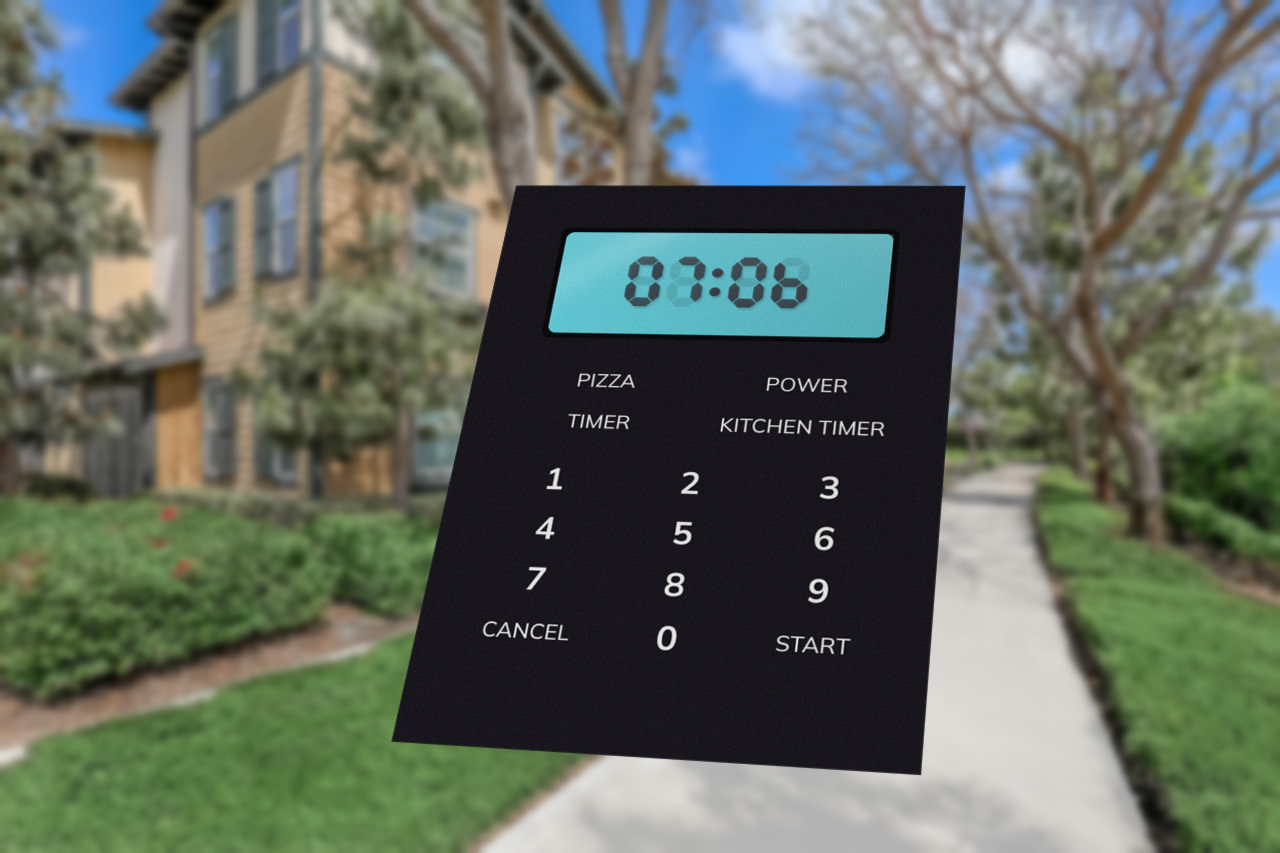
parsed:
7,06
